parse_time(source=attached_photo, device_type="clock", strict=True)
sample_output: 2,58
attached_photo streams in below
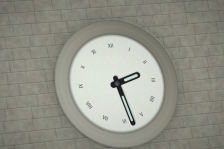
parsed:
2,28
